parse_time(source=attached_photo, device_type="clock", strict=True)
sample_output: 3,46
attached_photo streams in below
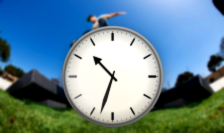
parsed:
10,33
